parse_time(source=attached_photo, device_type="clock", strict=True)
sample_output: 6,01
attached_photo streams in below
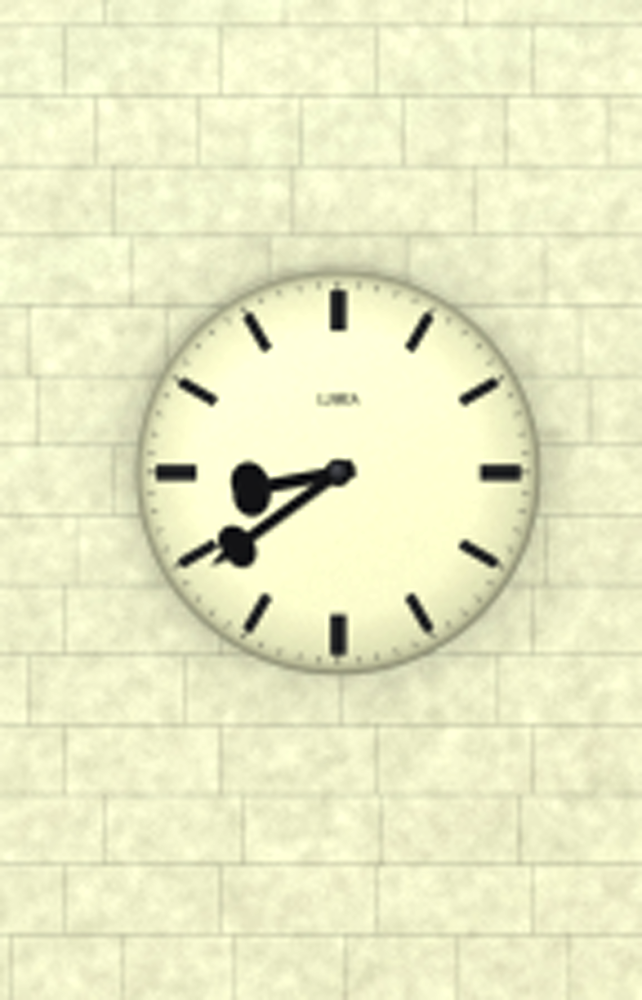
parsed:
8,39
